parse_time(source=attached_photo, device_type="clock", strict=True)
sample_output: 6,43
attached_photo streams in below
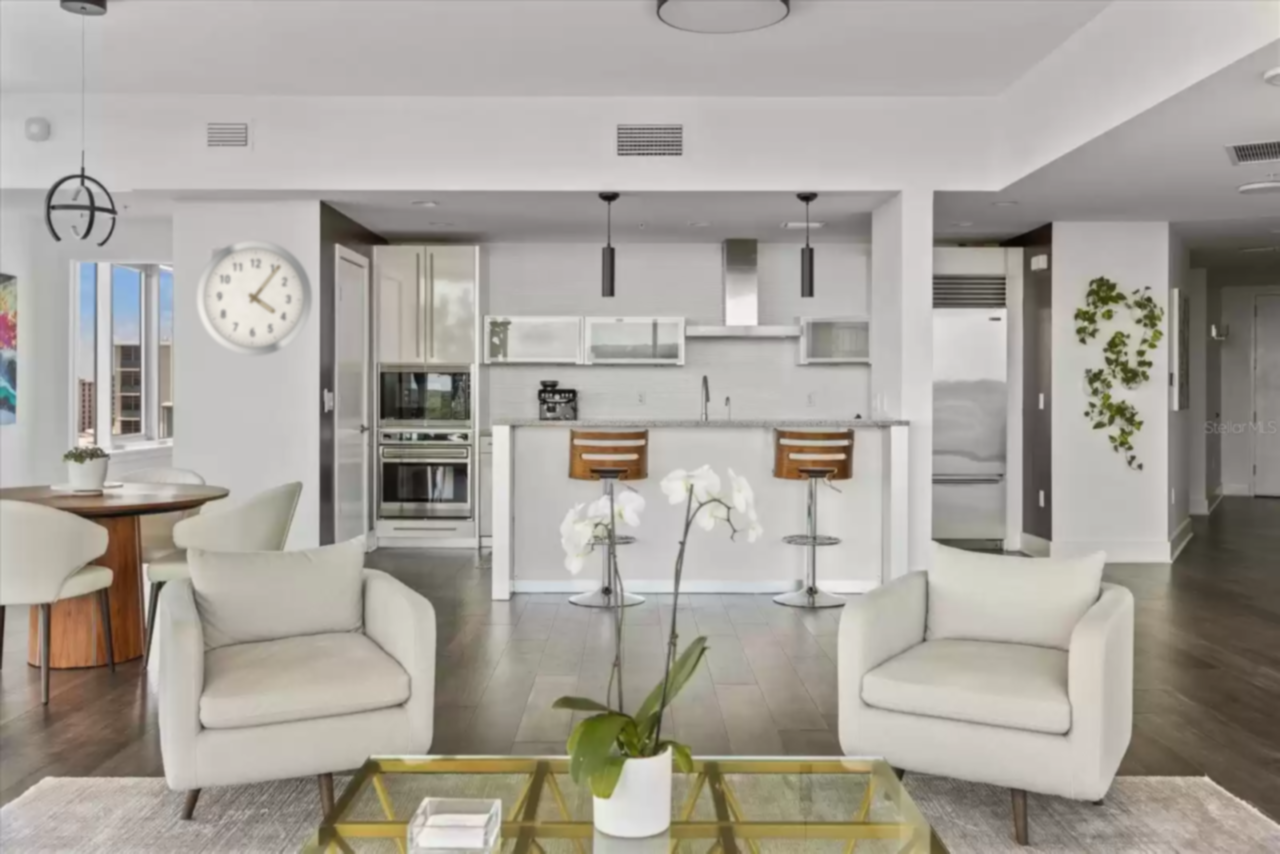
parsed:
4,06
